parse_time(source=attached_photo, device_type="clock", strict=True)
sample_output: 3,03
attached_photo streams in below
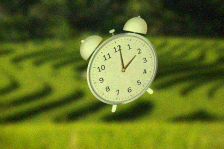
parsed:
2,01
